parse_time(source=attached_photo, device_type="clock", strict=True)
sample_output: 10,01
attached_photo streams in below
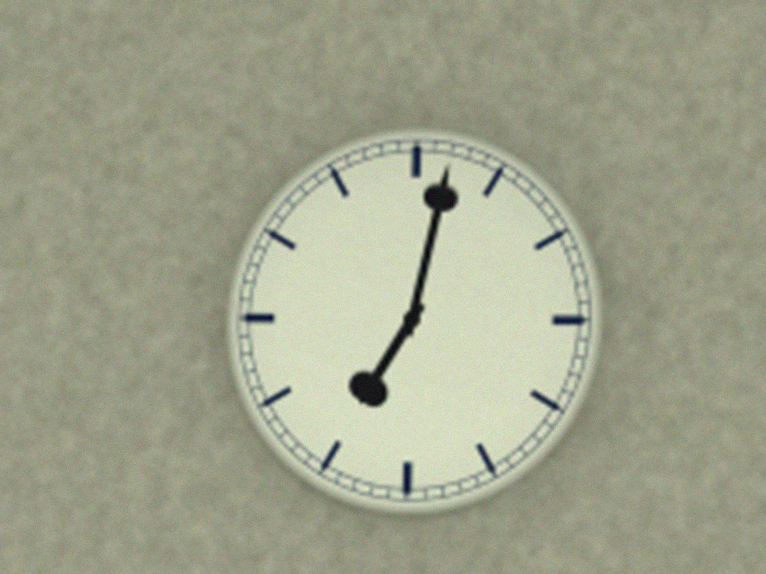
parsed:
7,02
